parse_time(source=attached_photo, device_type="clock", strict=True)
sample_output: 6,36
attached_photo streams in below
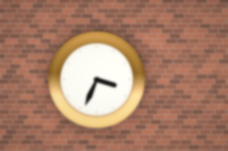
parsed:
3,34
